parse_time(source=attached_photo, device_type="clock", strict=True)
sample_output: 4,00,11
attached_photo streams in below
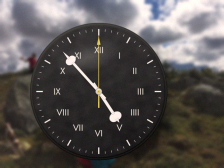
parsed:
4,53,00
